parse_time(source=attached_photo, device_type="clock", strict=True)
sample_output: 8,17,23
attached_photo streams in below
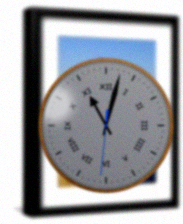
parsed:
11,02,31
